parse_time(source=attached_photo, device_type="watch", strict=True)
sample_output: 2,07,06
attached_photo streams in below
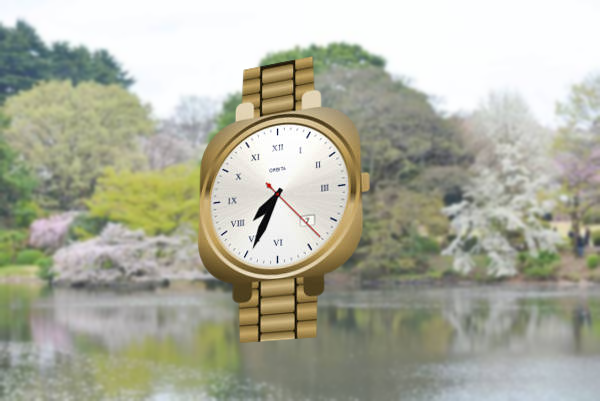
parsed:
7,34,23
